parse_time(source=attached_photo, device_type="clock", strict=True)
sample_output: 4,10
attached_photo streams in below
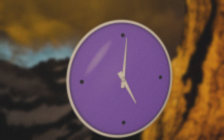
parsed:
5,01
